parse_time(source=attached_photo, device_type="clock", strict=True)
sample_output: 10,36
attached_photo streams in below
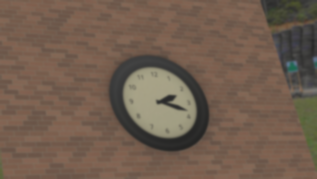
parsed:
2,18
